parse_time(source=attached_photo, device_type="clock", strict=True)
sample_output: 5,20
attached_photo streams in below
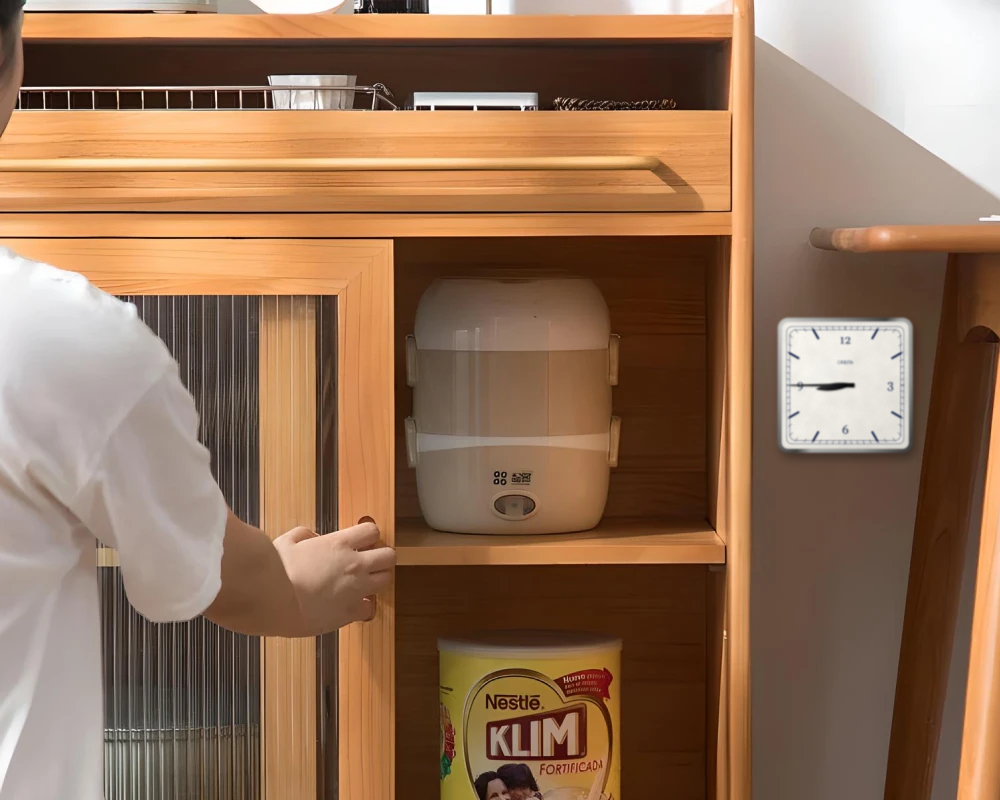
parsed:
8,45
